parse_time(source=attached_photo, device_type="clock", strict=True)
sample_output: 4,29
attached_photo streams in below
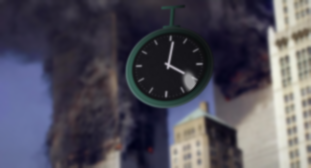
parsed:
4,01
